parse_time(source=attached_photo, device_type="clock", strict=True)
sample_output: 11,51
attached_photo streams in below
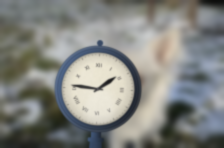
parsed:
1,46
